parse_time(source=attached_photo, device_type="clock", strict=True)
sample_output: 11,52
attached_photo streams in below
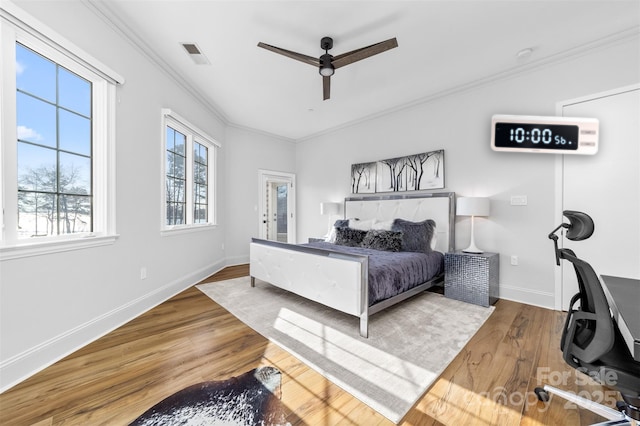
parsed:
10,00
